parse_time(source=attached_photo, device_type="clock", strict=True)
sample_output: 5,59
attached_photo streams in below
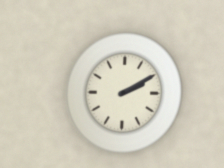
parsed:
2,10
